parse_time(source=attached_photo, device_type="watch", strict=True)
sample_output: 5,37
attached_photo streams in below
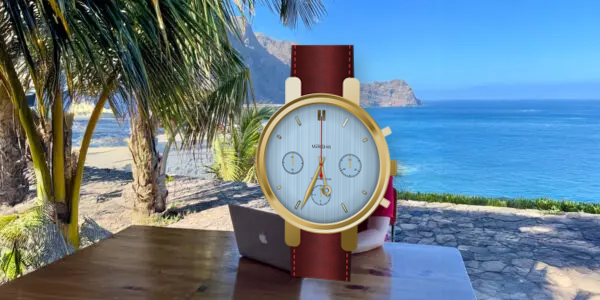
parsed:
5,34
